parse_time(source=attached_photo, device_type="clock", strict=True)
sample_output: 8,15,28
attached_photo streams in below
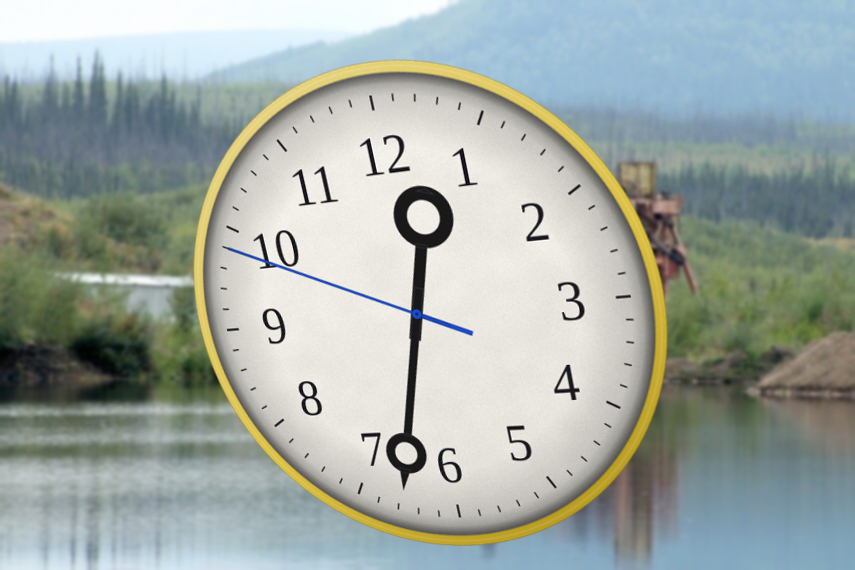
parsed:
12,32,49
